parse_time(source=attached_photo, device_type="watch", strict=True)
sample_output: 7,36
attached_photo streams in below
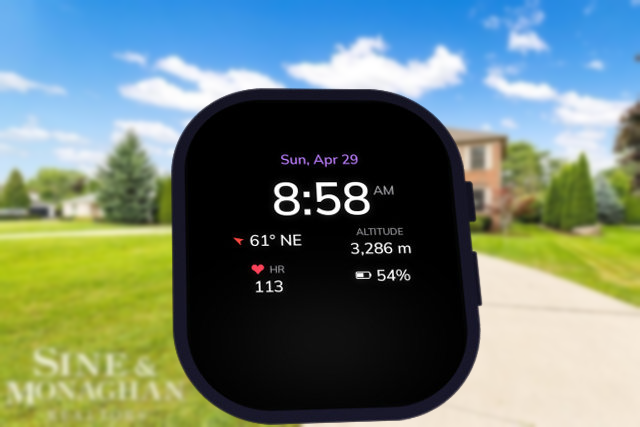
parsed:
8,58
